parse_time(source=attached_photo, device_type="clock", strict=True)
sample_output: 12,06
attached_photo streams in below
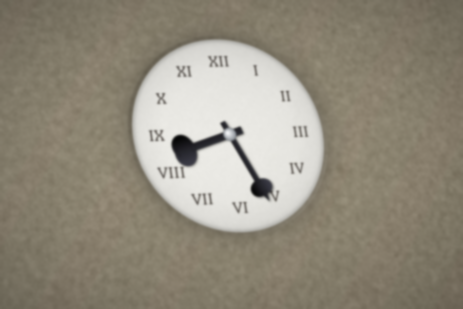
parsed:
8,26
